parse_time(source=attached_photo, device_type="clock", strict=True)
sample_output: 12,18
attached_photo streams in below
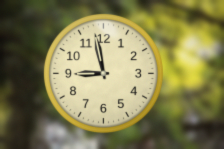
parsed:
8,58
